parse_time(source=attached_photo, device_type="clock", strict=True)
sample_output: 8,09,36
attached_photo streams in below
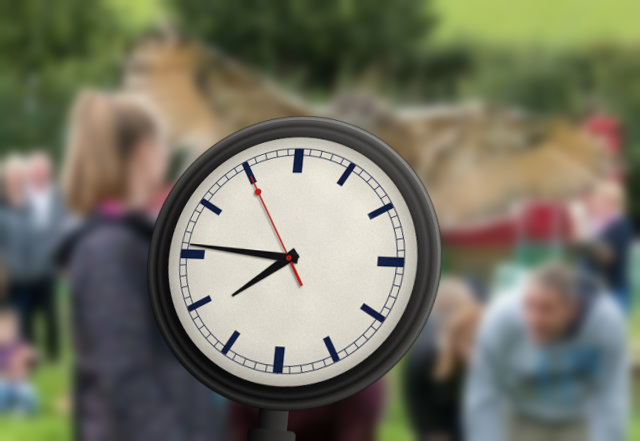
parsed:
7,45,55
